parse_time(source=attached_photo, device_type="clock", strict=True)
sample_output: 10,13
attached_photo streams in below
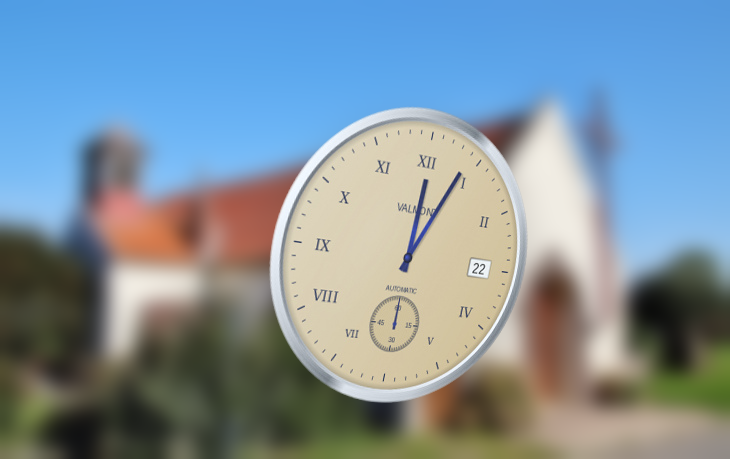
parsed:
12,04
